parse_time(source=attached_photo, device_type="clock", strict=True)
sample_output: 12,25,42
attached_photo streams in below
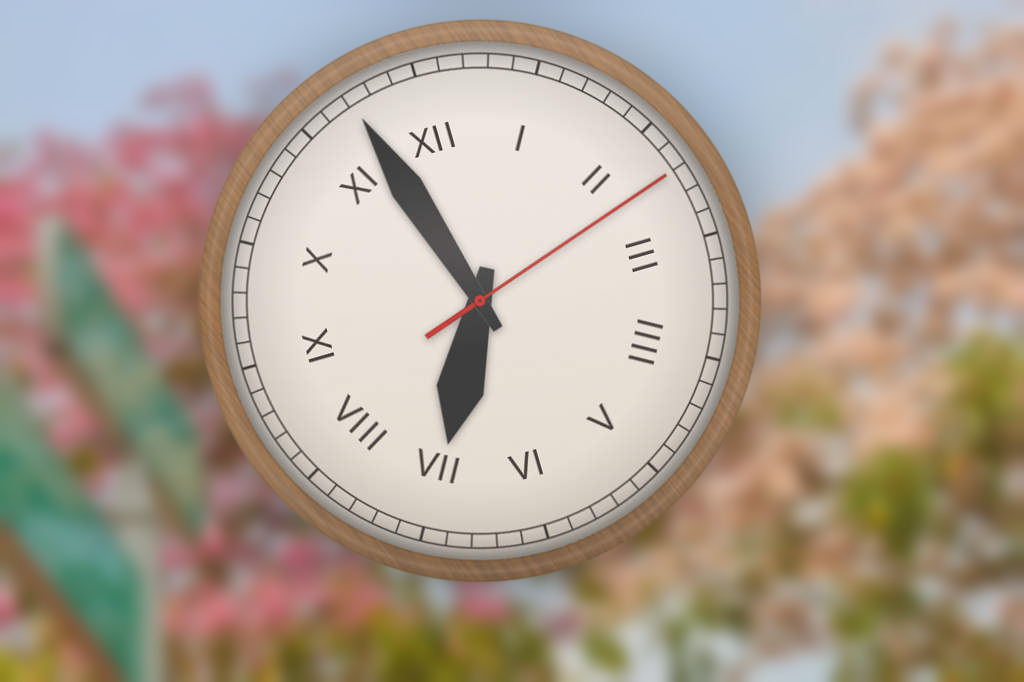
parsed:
6,57,12
